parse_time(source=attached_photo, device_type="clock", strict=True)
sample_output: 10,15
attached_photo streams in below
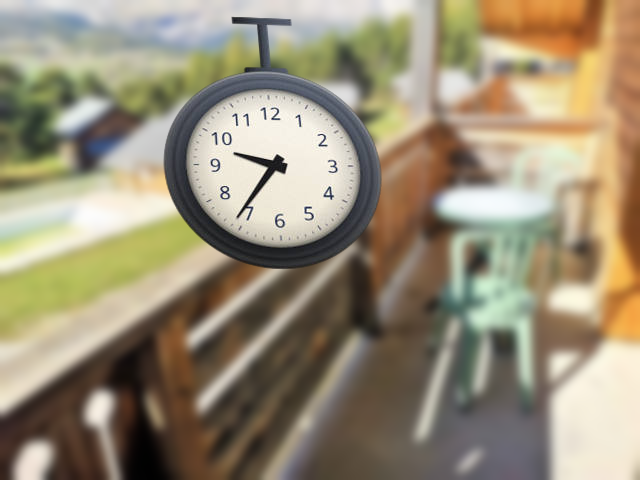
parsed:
9,36
